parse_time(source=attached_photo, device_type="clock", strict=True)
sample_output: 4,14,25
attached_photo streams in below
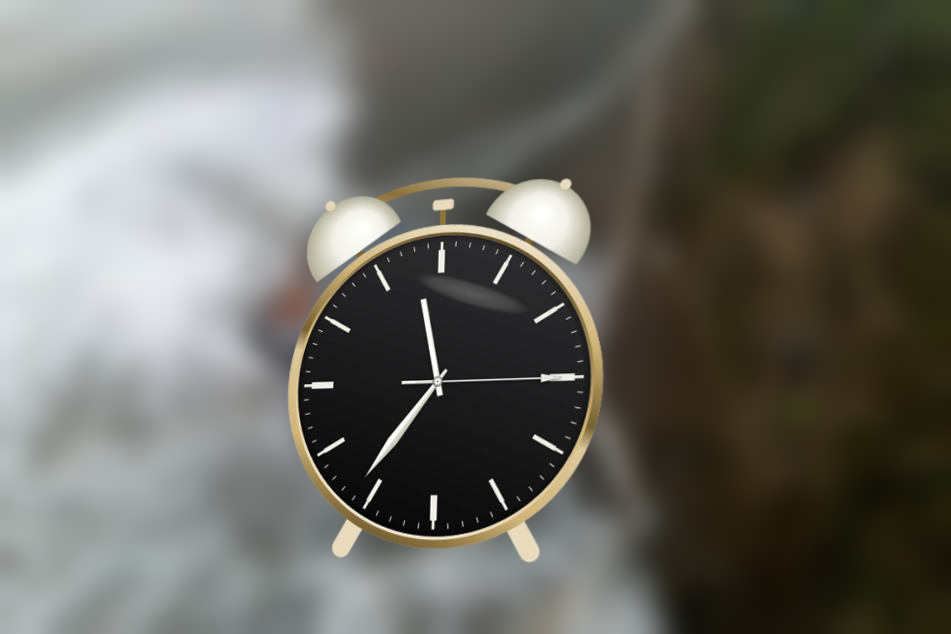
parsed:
11,36,15
